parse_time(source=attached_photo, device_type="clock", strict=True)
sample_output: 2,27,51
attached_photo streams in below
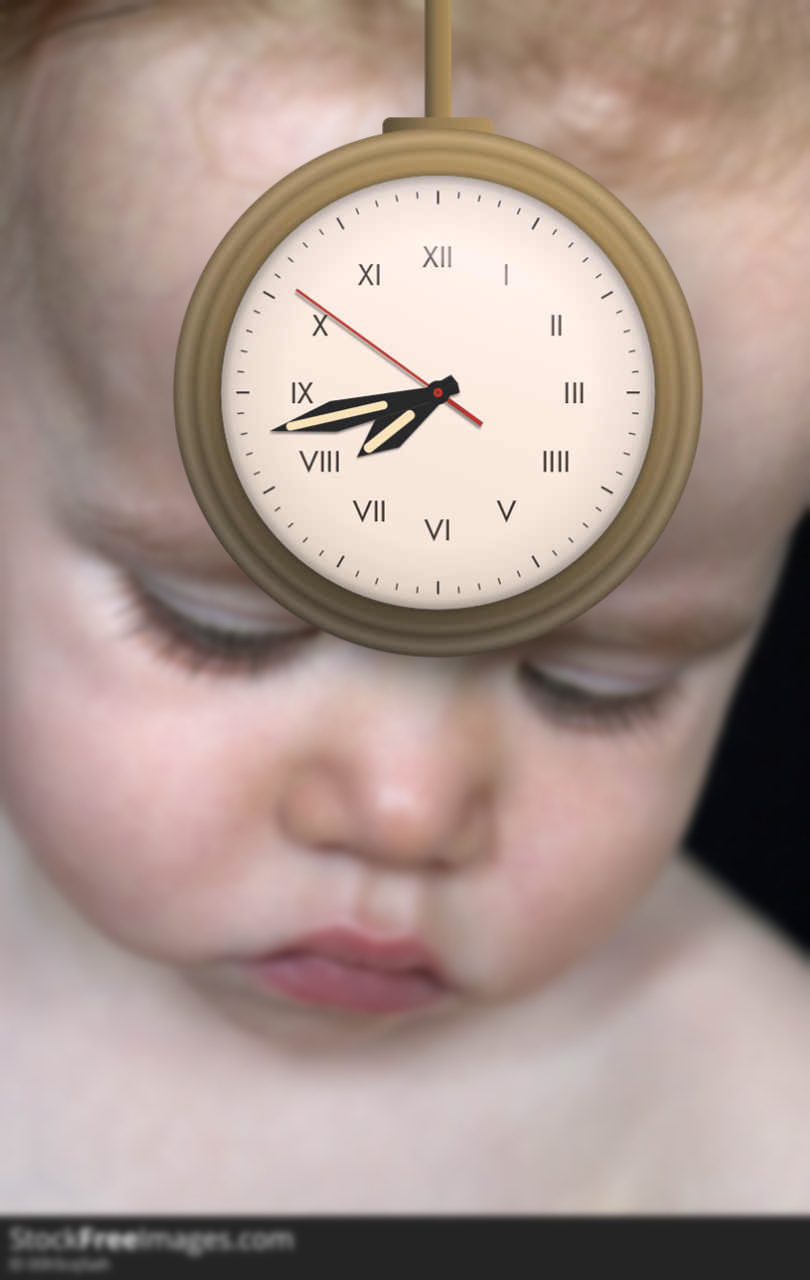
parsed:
7,42,51
